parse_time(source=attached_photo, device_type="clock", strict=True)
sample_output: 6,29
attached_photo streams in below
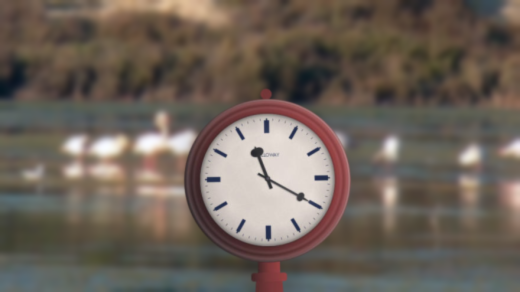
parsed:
11,20
